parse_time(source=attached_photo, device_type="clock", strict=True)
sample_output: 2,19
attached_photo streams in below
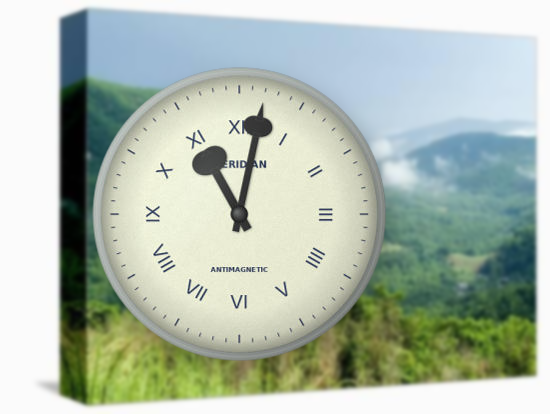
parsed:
11,02
